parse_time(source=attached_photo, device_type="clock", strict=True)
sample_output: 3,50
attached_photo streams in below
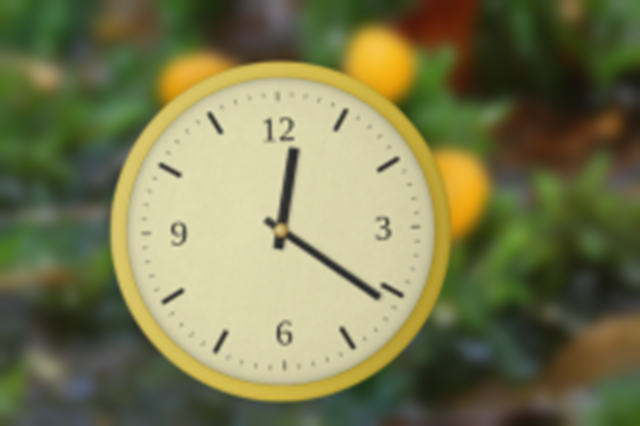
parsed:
12,21
